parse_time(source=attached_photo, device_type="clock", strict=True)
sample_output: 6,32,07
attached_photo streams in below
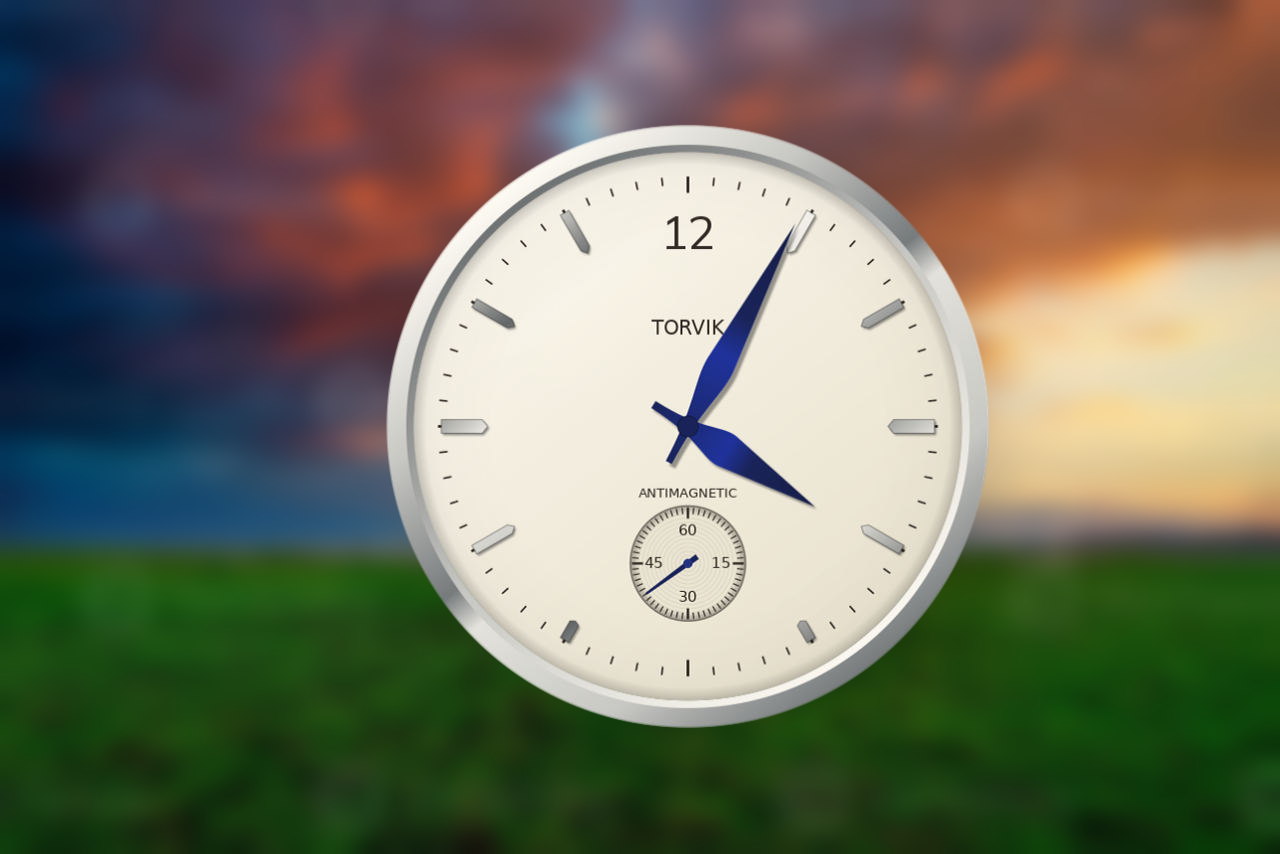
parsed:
4,04,39
